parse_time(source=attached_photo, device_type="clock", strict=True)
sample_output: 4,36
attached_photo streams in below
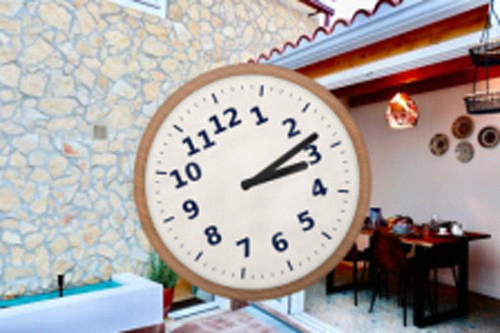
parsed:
3,13
